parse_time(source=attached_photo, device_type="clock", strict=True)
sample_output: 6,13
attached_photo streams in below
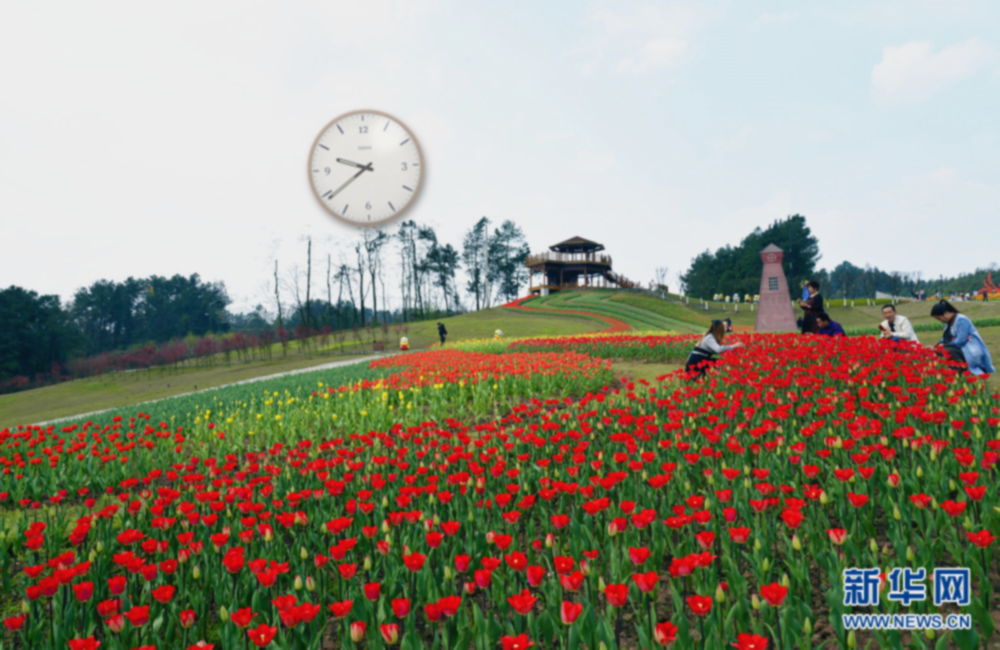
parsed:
9,39
